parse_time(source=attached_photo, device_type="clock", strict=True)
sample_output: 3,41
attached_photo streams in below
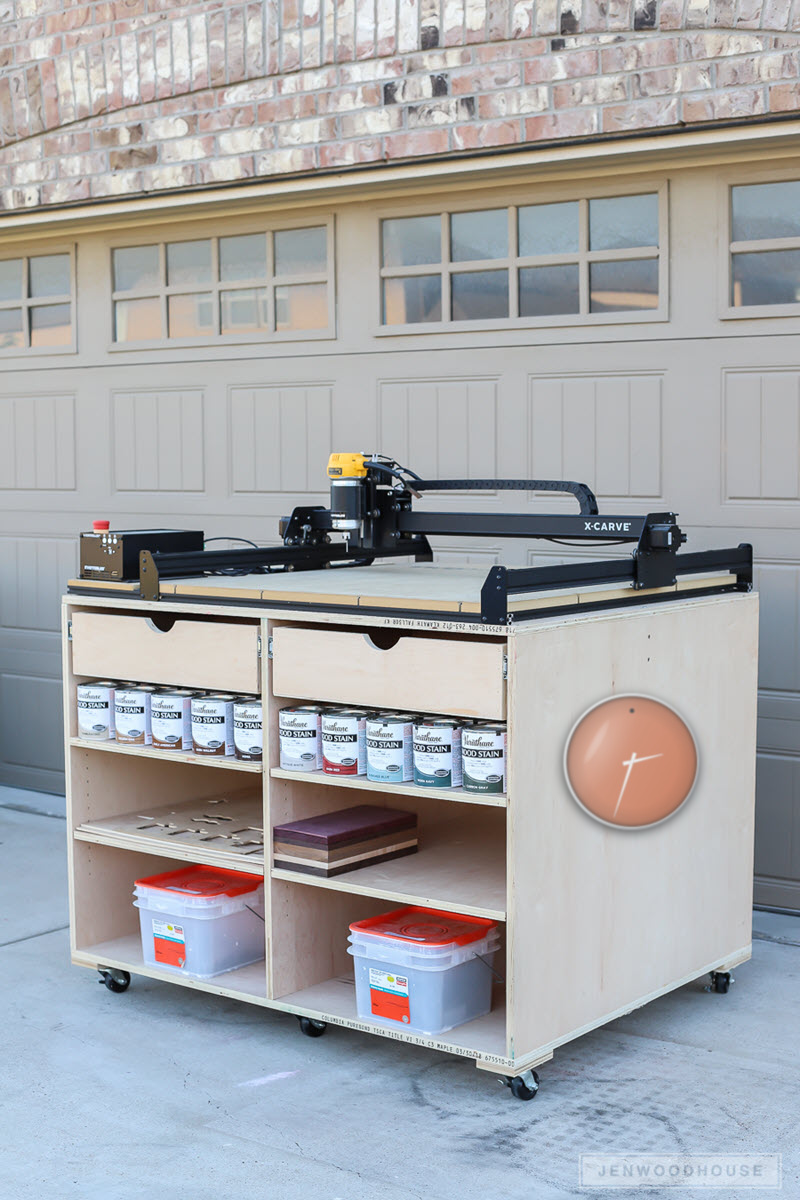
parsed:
2,33
